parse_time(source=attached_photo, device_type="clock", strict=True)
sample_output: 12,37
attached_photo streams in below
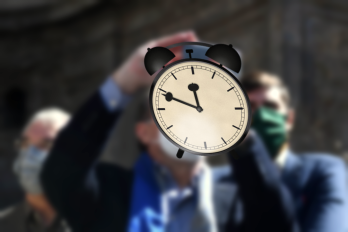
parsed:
11,49
